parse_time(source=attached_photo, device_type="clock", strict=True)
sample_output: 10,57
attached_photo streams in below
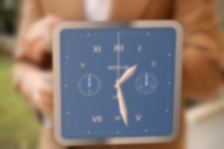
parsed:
1,28
